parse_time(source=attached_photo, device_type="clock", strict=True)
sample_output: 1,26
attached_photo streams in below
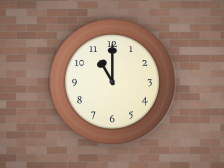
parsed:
11,00
